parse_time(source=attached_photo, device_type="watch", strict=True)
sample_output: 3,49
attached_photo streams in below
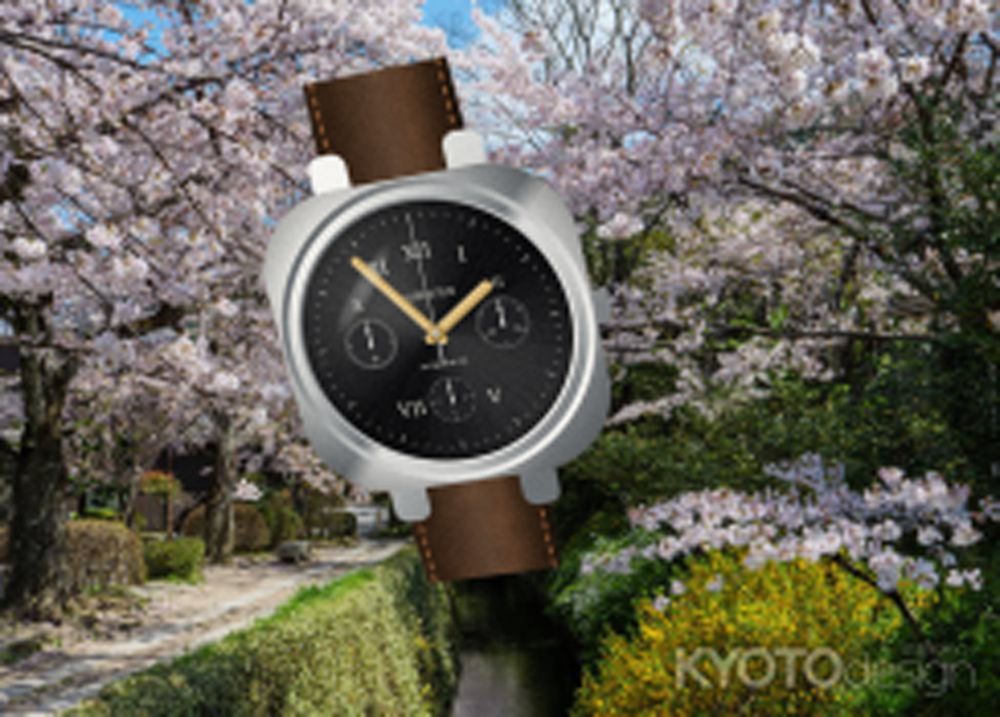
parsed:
1,54
